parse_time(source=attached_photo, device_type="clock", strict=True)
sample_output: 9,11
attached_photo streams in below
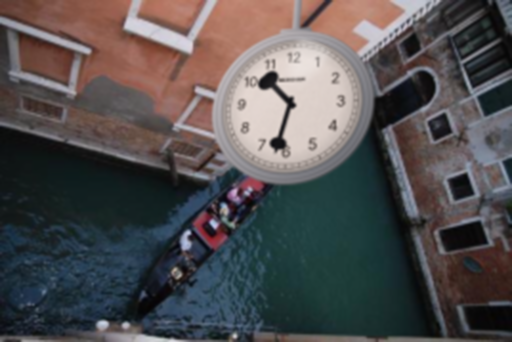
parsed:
10,32
